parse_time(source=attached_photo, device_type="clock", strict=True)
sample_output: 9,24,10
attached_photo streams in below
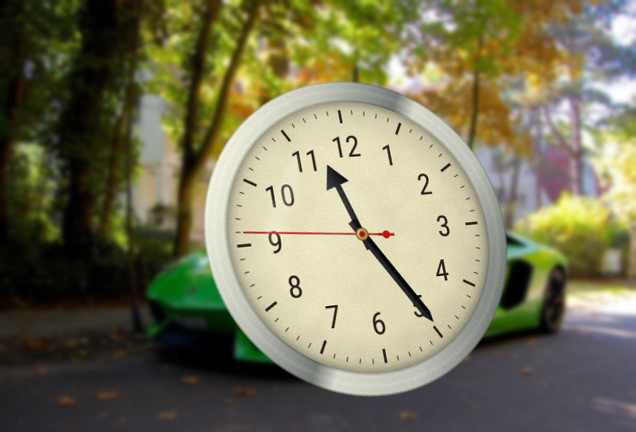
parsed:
11,24,46
